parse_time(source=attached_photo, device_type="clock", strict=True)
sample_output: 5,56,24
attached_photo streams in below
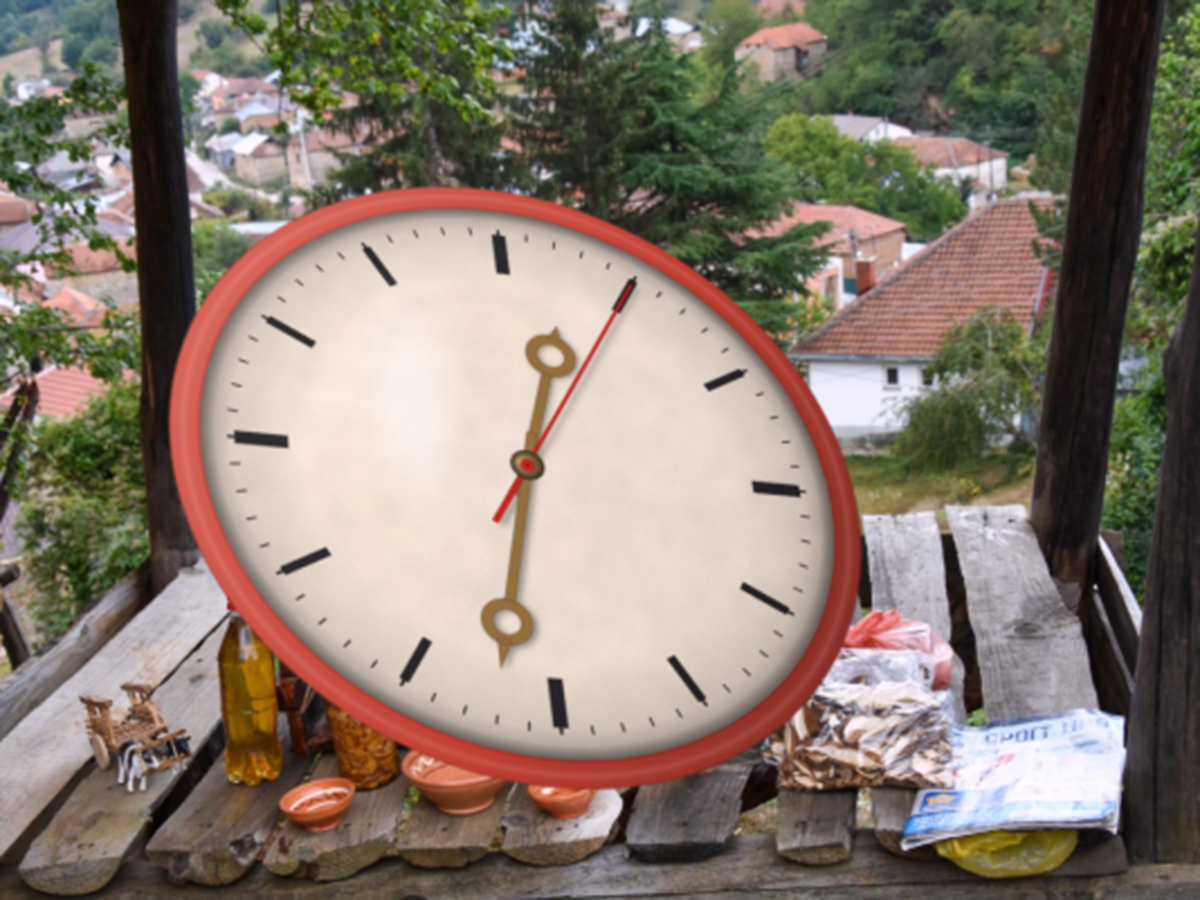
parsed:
12,32,05
